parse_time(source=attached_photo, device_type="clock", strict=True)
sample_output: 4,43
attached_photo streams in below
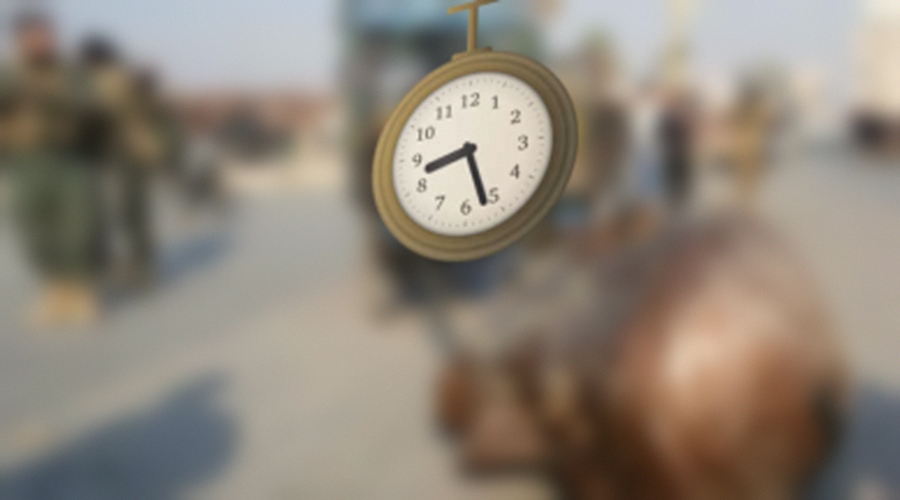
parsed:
8,27
